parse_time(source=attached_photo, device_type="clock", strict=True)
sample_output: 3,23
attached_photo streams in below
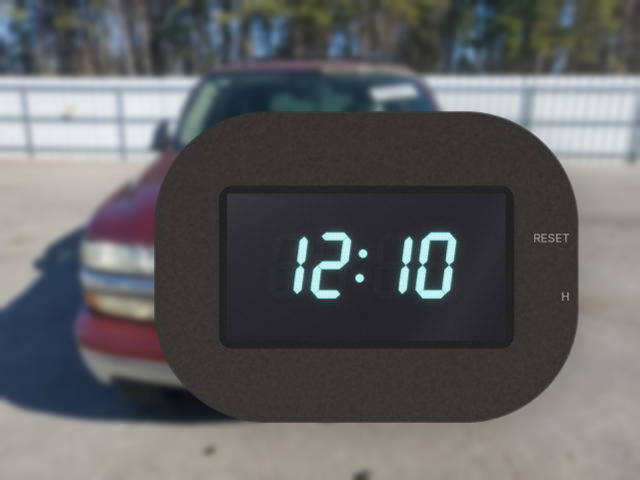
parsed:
12,10
